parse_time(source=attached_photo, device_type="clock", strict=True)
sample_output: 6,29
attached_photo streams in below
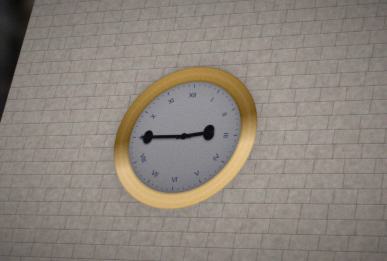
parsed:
2,45
